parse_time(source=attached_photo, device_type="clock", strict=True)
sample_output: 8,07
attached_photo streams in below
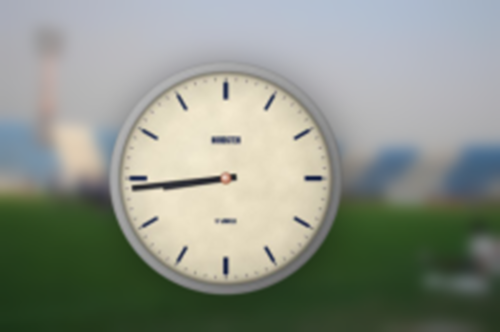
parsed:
8,44
